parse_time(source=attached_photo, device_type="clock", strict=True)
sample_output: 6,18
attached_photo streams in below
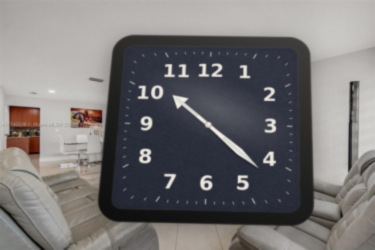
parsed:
10,22
